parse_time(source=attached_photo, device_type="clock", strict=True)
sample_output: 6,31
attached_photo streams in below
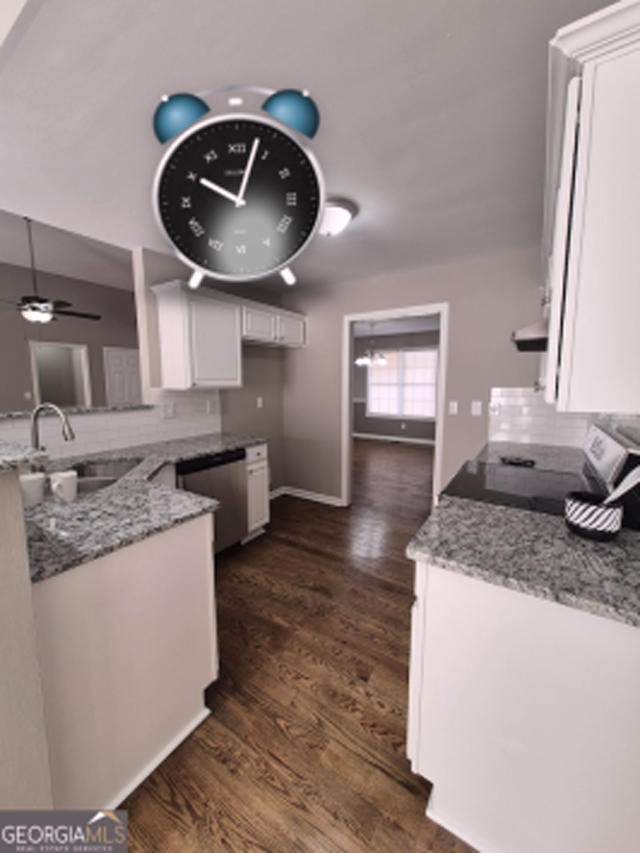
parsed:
10,03
